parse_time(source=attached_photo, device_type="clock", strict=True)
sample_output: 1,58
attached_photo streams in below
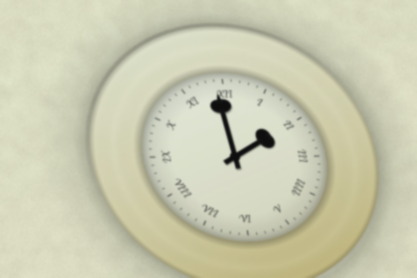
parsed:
1,59
